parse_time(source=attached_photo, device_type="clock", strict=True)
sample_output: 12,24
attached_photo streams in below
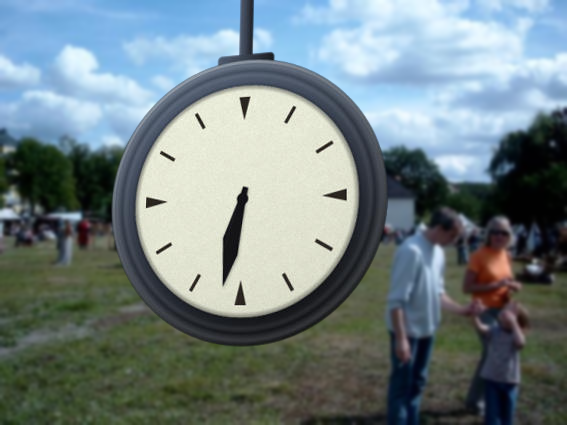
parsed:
6,32
